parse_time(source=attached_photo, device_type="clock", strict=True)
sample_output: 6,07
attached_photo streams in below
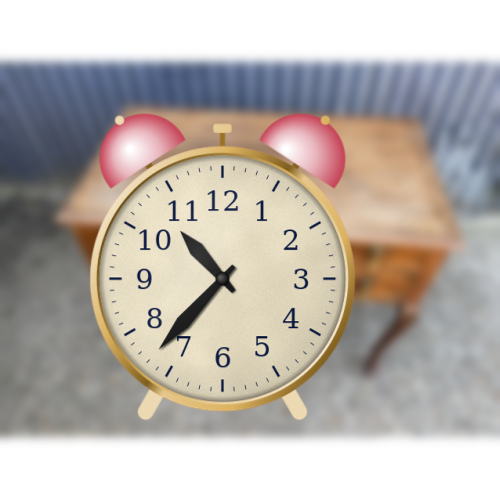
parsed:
10,37
